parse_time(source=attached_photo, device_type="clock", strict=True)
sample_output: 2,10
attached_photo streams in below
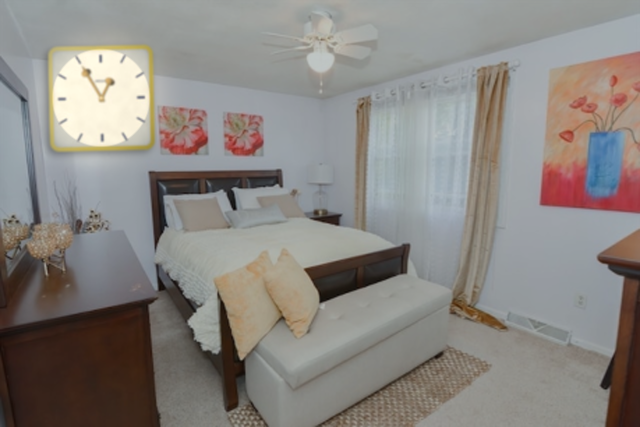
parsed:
12,55
